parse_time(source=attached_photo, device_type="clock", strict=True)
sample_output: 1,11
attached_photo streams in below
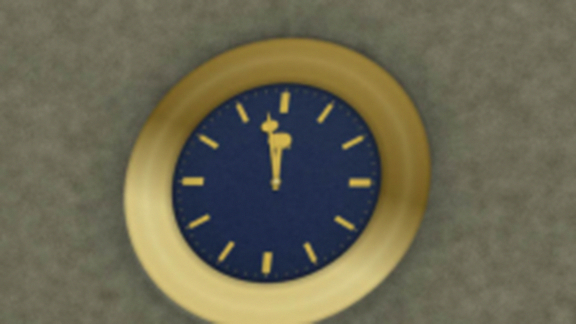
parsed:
11,58
